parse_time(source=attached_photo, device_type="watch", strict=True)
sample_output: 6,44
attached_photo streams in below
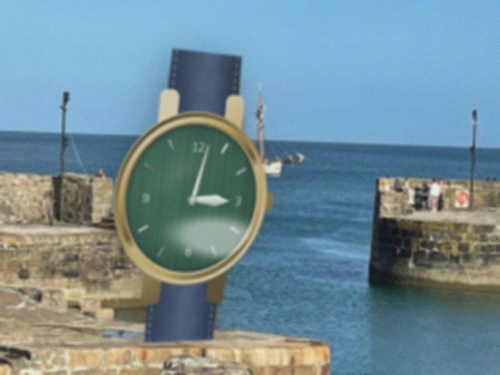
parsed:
3,02
